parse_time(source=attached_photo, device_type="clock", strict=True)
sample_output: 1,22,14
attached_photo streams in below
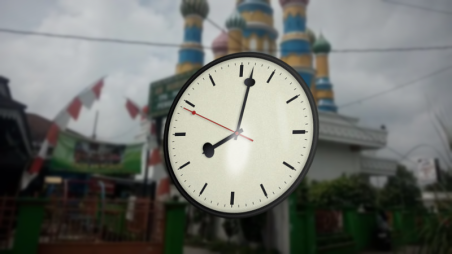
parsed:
8,01,49
